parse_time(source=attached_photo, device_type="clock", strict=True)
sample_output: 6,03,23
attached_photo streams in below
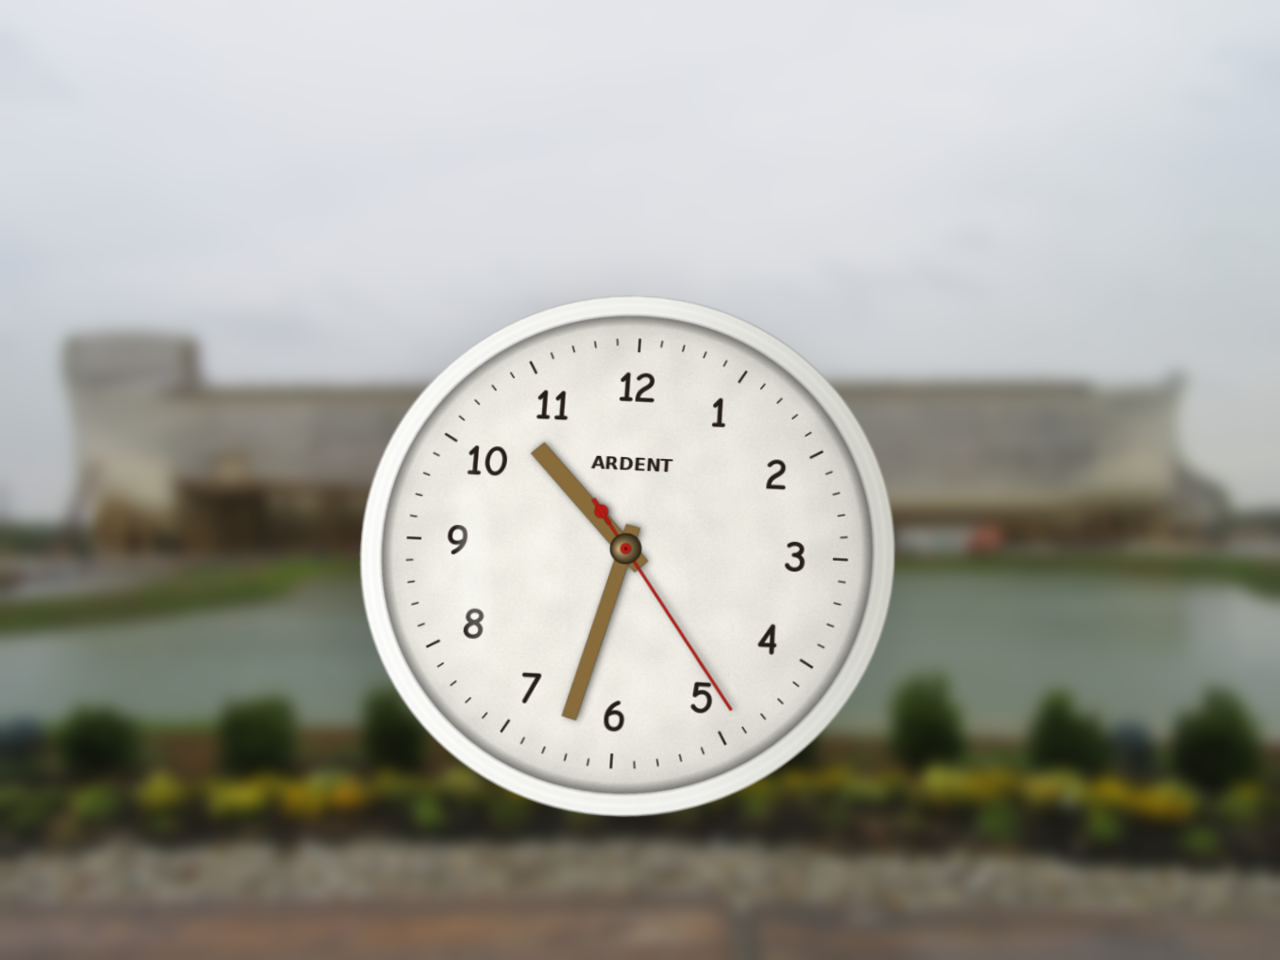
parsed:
10,32,24
